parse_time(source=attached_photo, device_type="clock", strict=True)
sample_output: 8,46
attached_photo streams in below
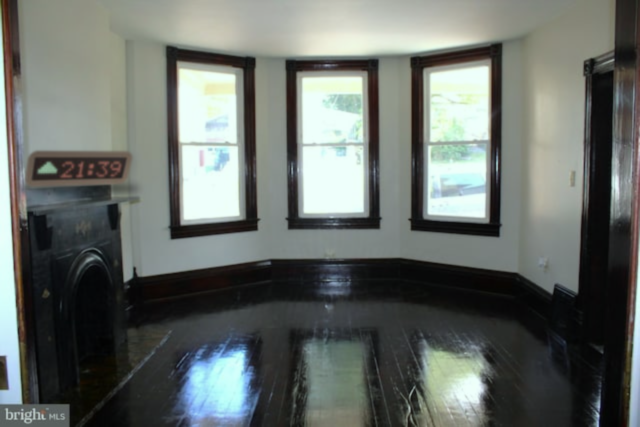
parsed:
21,39
